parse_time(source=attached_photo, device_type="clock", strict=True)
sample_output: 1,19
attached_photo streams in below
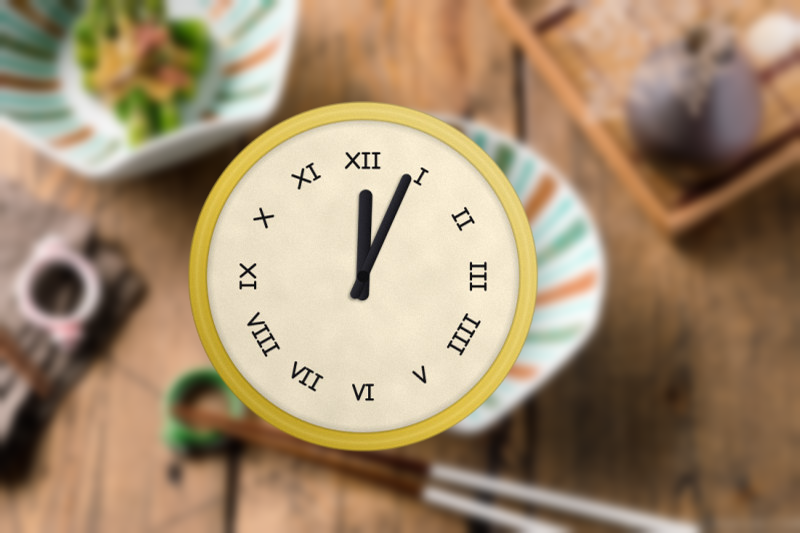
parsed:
12,04
